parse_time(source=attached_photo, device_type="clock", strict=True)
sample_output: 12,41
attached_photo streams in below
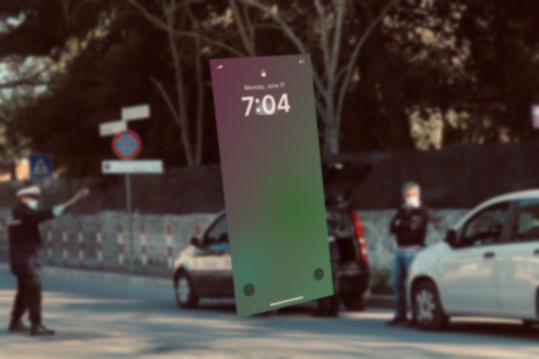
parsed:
7,04
